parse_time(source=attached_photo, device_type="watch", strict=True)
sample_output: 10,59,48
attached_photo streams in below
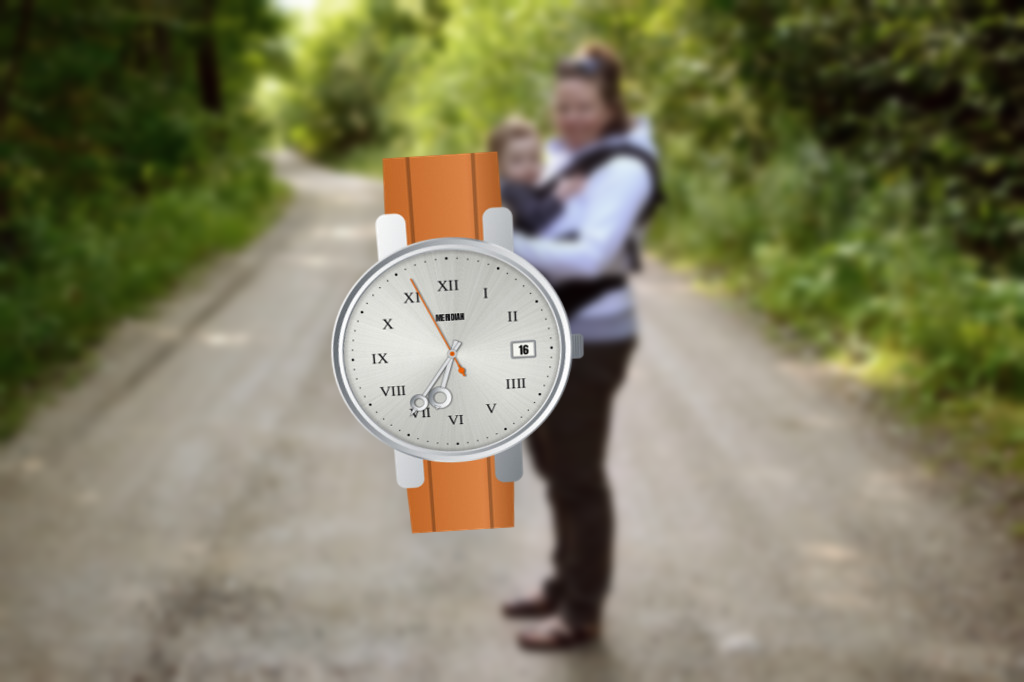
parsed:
6,35,56
